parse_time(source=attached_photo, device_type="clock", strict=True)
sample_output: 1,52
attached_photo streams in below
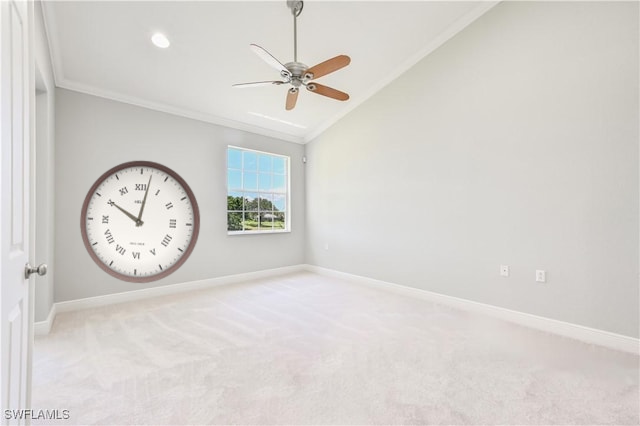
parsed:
10,02
